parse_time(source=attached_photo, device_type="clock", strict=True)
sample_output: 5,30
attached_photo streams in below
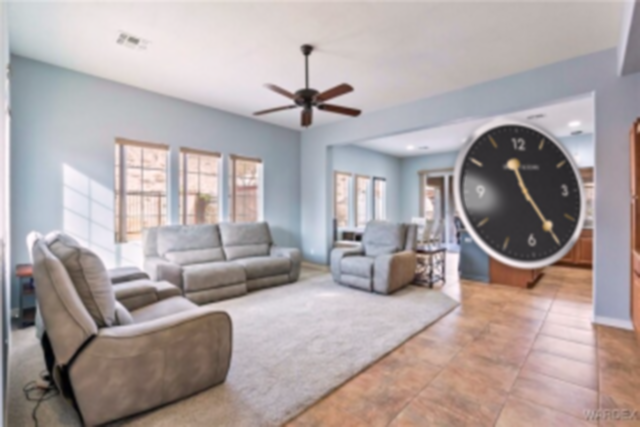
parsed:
11,25
